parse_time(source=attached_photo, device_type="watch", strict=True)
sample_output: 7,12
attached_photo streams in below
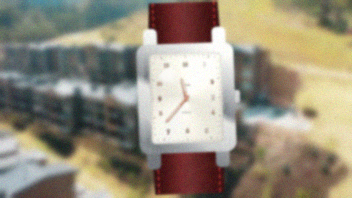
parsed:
11,37
